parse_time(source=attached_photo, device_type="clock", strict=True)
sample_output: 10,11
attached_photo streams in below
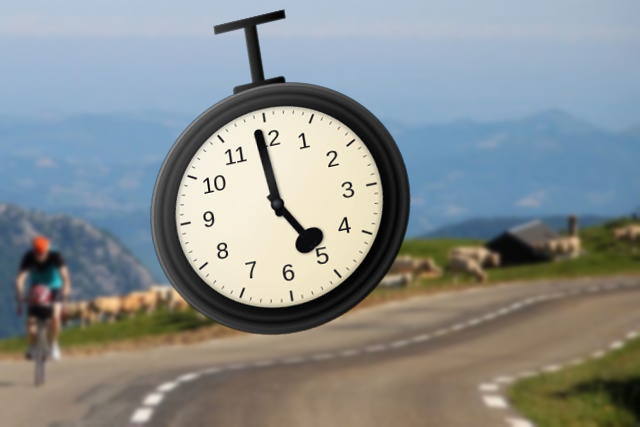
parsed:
4,59
